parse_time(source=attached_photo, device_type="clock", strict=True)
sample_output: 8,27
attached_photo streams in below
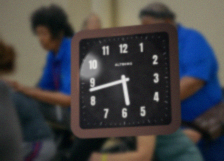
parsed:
5,43
